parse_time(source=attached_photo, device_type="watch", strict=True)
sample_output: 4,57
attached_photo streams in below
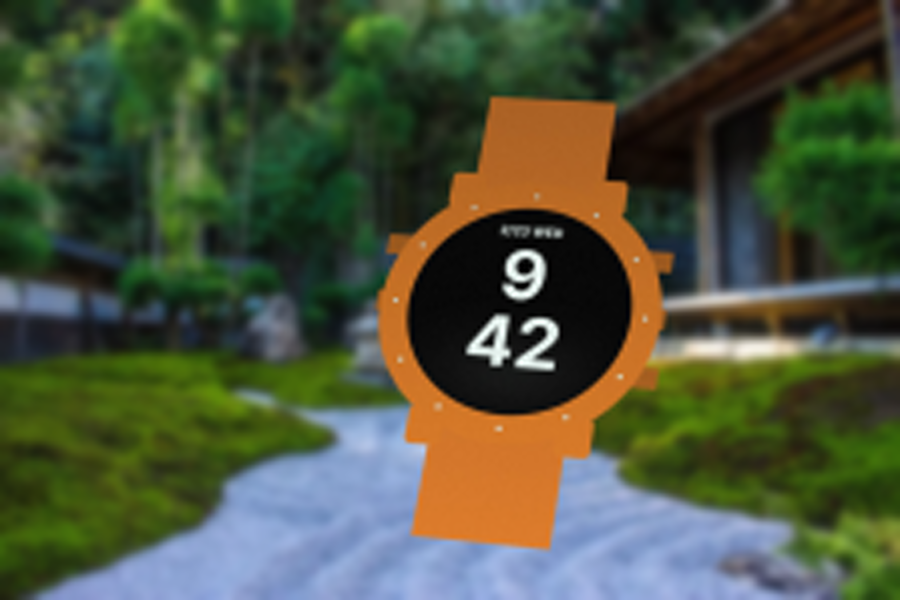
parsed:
9,42
